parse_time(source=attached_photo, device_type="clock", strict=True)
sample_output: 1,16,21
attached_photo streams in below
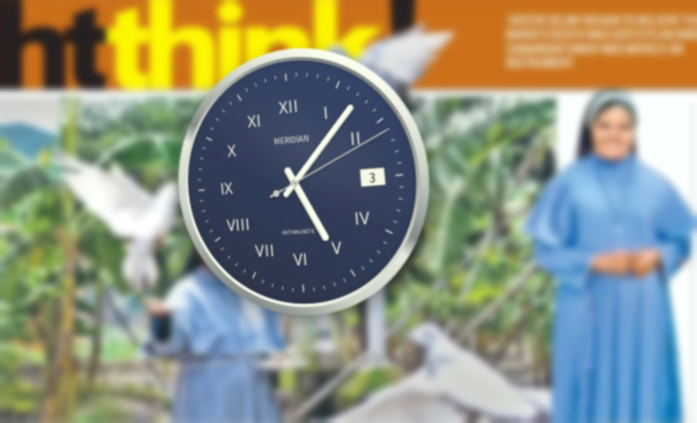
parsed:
5,07,11
